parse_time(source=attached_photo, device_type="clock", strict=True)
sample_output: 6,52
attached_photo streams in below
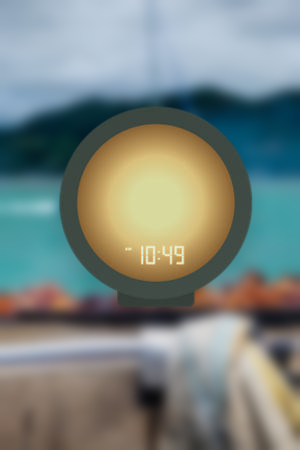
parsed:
10,49
